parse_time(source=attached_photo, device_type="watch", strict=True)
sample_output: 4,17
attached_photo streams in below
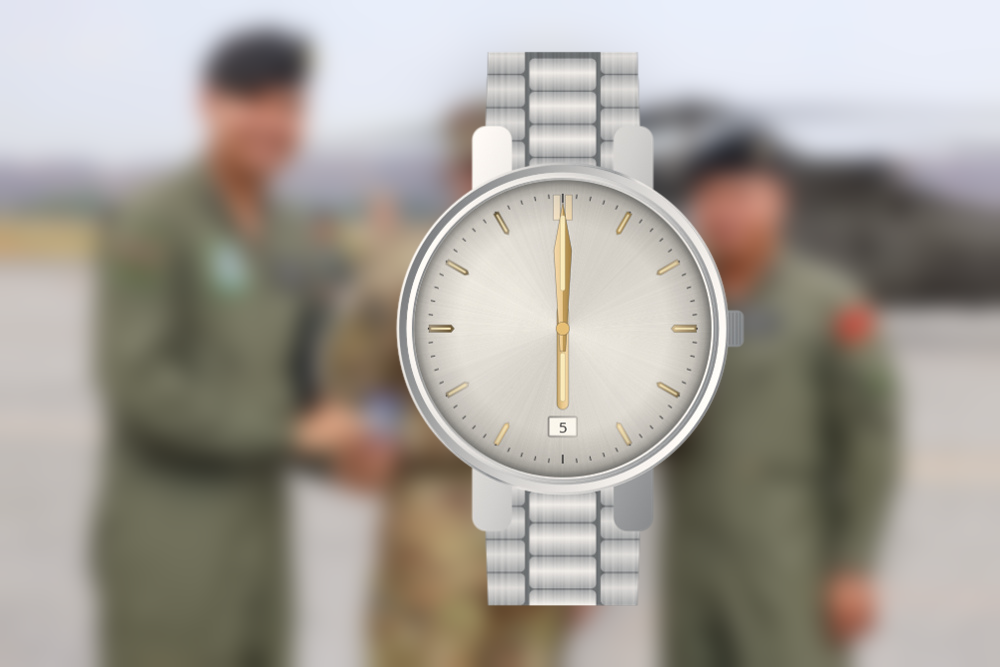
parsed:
6,00
